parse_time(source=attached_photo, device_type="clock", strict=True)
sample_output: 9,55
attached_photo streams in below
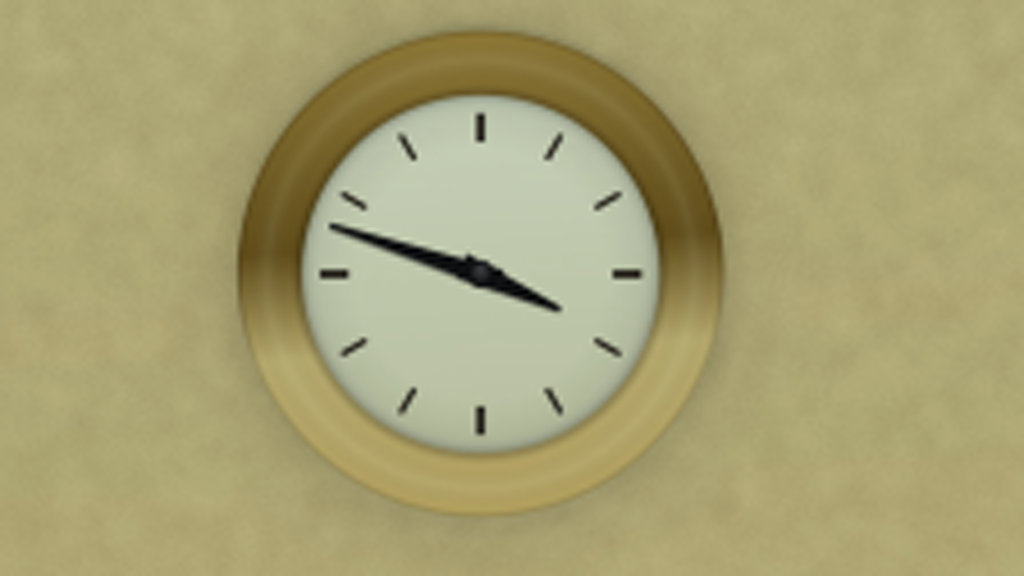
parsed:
3,48
